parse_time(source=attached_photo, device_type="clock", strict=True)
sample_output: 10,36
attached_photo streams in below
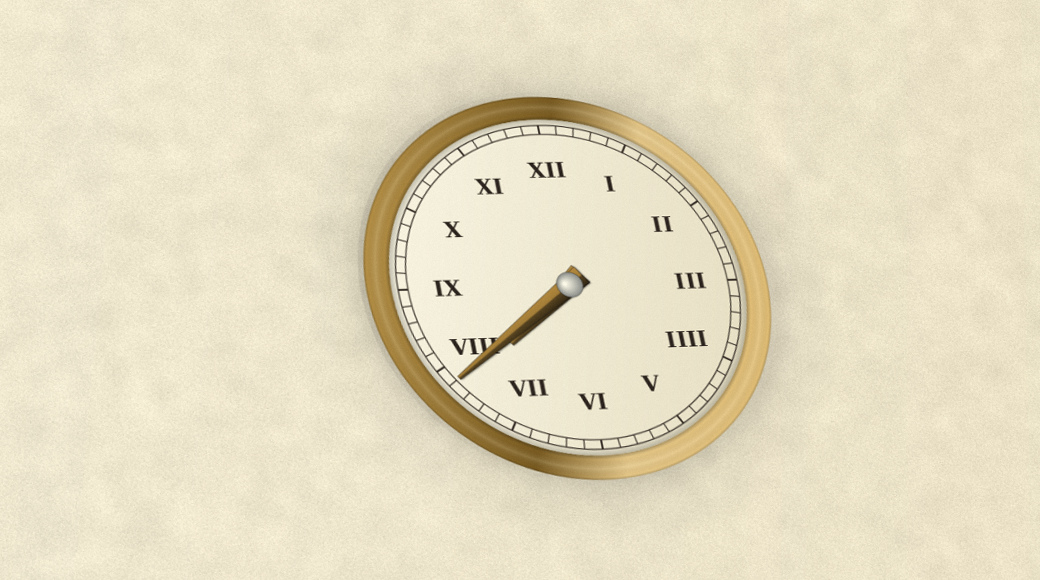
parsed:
7,39
